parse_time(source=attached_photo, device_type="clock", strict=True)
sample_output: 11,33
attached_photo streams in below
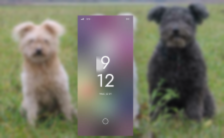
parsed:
9,12
